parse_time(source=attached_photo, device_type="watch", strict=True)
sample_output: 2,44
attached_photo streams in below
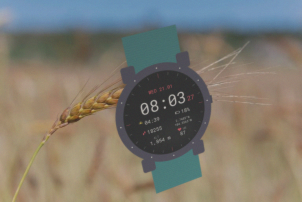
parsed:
8,03
